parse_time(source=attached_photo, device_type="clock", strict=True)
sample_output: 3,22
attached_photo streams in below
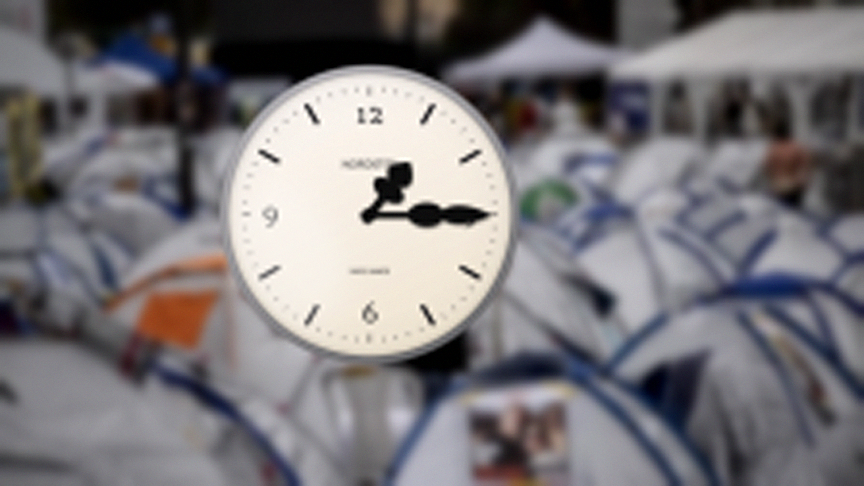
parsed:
1,15
